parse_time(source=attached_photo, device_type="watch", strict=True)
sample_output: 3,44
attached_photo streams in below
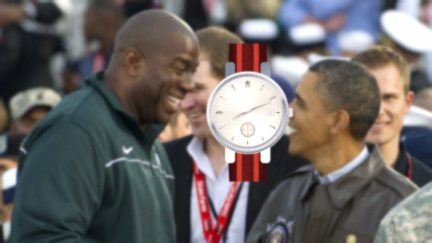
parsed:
8,11
